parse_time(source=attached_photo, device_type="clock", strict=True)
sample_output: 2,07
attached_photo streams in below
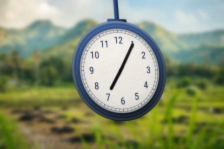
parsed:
7,05
